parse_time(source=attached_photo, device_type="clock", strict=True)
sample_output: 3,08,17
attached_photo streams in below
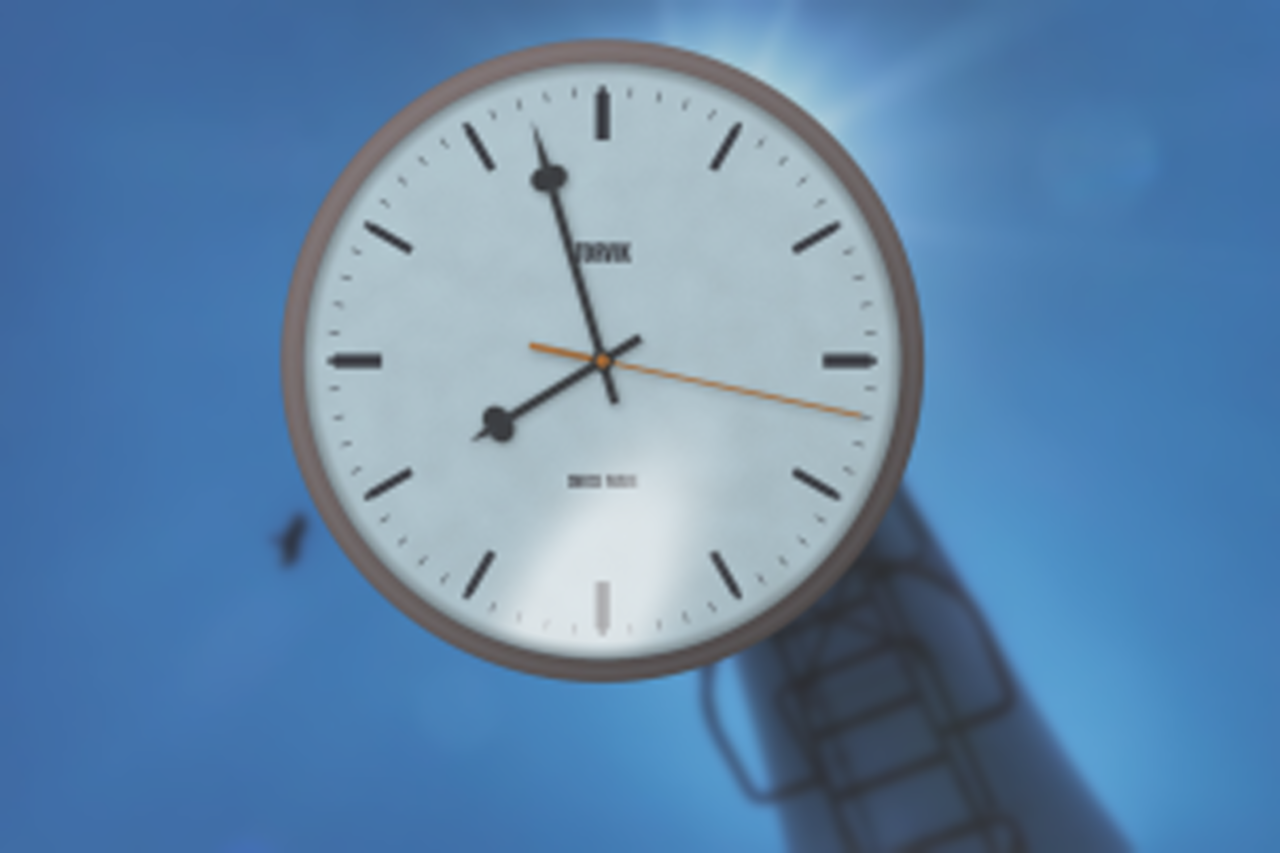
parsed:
7,57,17
